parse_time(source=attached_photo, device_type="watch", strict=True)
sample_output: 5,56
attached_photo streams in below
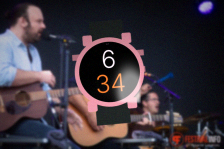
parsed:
6,34
